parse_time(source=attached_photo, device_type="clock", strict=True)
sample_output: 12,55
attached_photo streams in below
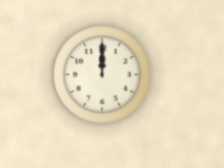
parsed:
12,00
